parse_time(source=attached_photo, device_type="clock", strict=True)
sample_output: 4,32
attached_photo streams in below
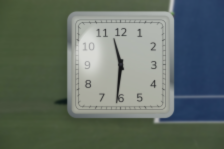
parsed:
11,31
